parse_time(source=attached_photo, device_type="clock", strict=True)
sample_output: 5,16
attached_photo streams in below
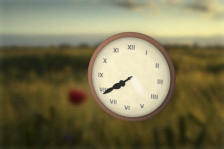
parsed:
7,39
